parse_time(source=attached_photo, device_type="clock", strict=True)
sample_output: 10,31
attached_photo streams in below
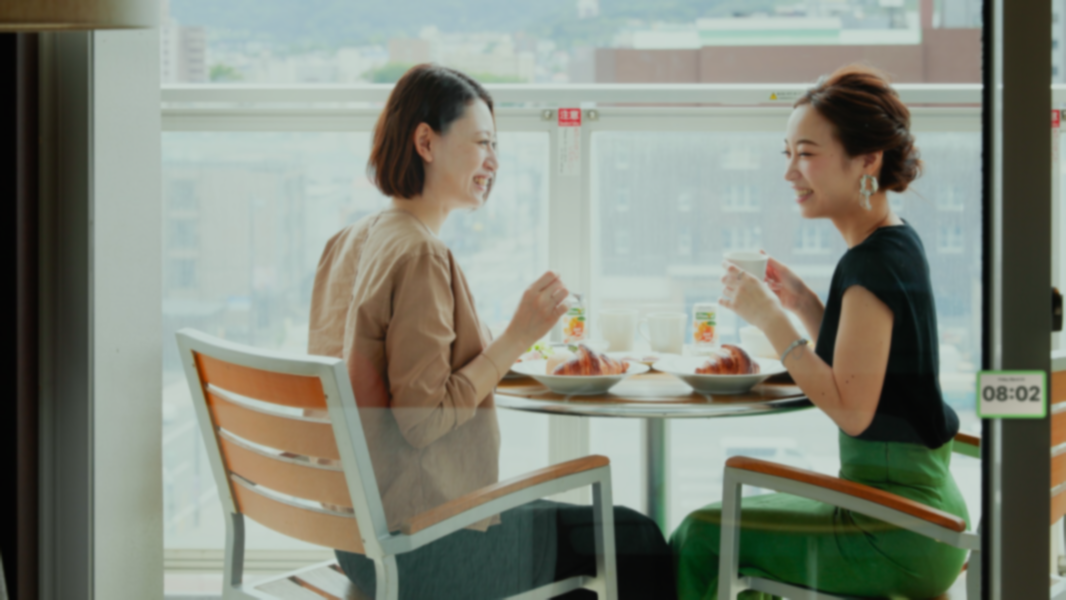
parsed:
8,02
